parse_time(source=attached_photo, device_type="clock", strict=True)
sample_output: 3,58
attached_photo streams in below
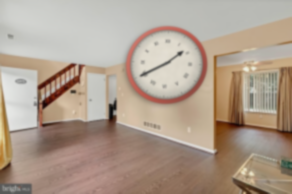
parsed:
1,40
